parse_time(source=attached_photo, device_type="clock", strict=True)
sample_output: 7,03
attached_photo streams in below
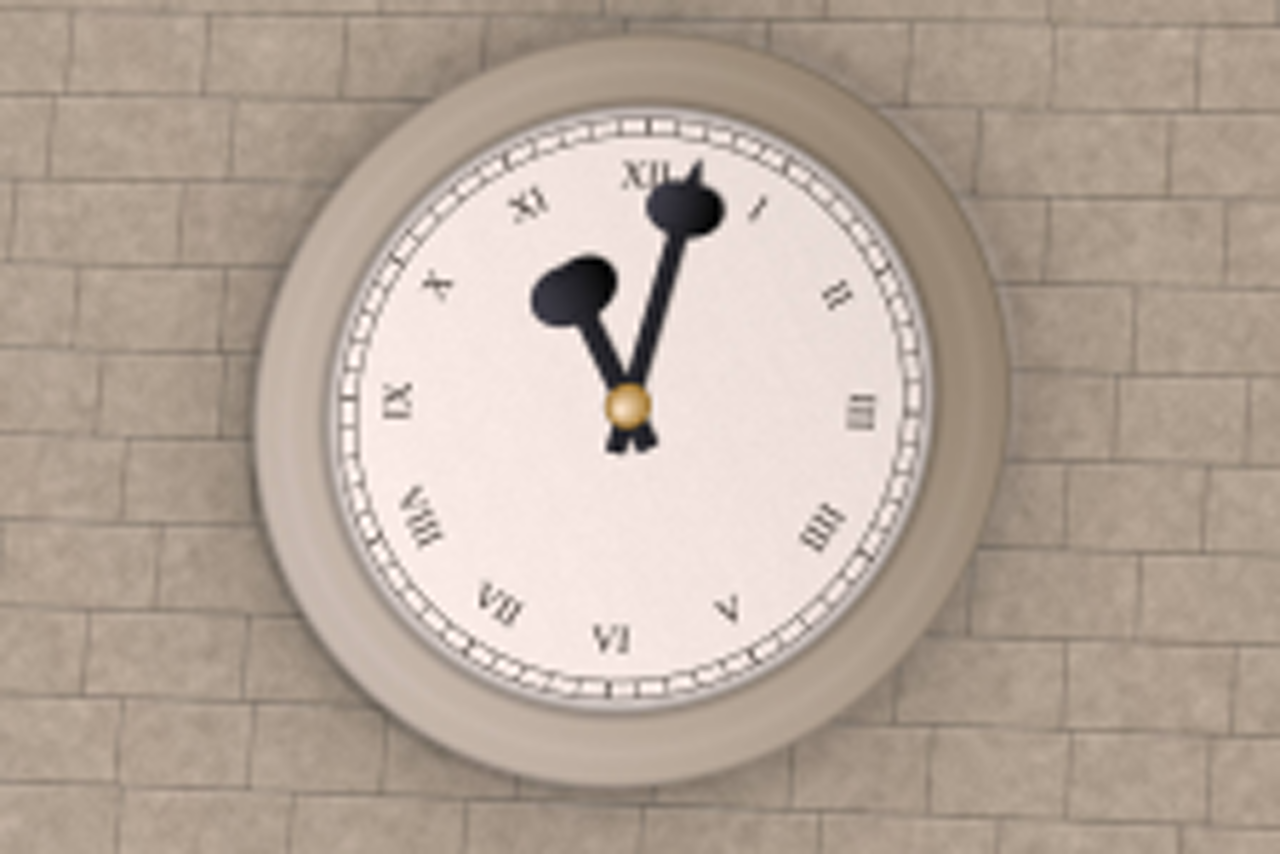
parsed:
11,02
